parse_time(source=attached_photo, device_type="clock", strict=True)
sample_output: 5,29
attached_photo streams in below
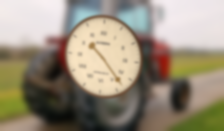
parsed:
10,23
